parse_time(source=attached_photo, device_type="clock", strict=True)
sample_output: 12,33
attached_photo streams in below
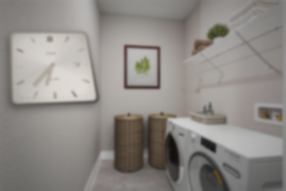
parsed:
6,37
